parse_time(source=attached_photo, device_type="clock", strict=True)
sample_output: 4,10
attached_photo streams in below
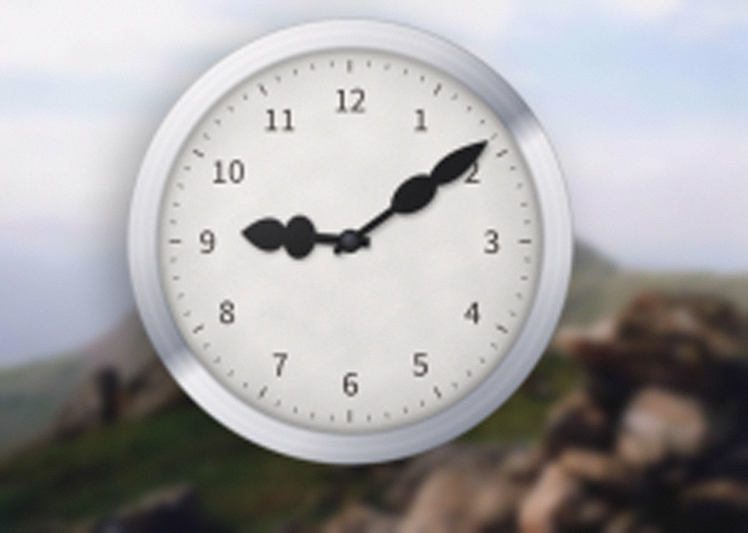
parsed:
9,09
